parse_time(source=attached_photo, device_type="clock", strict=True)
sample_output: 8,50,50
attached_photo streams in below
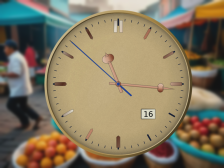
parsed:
11,15,52
